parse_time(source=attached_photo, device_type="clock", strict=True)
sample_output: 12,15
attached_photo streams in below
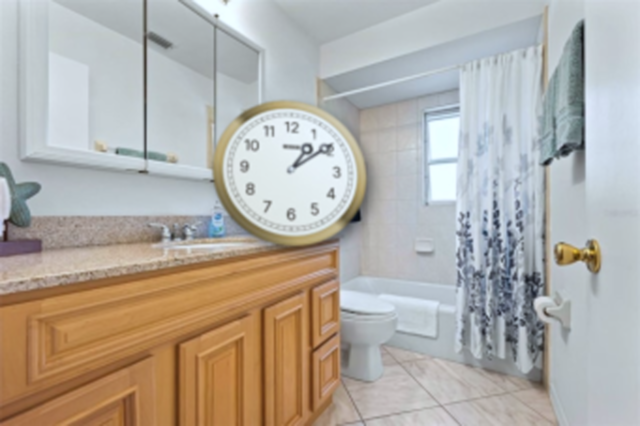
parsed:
1,09
